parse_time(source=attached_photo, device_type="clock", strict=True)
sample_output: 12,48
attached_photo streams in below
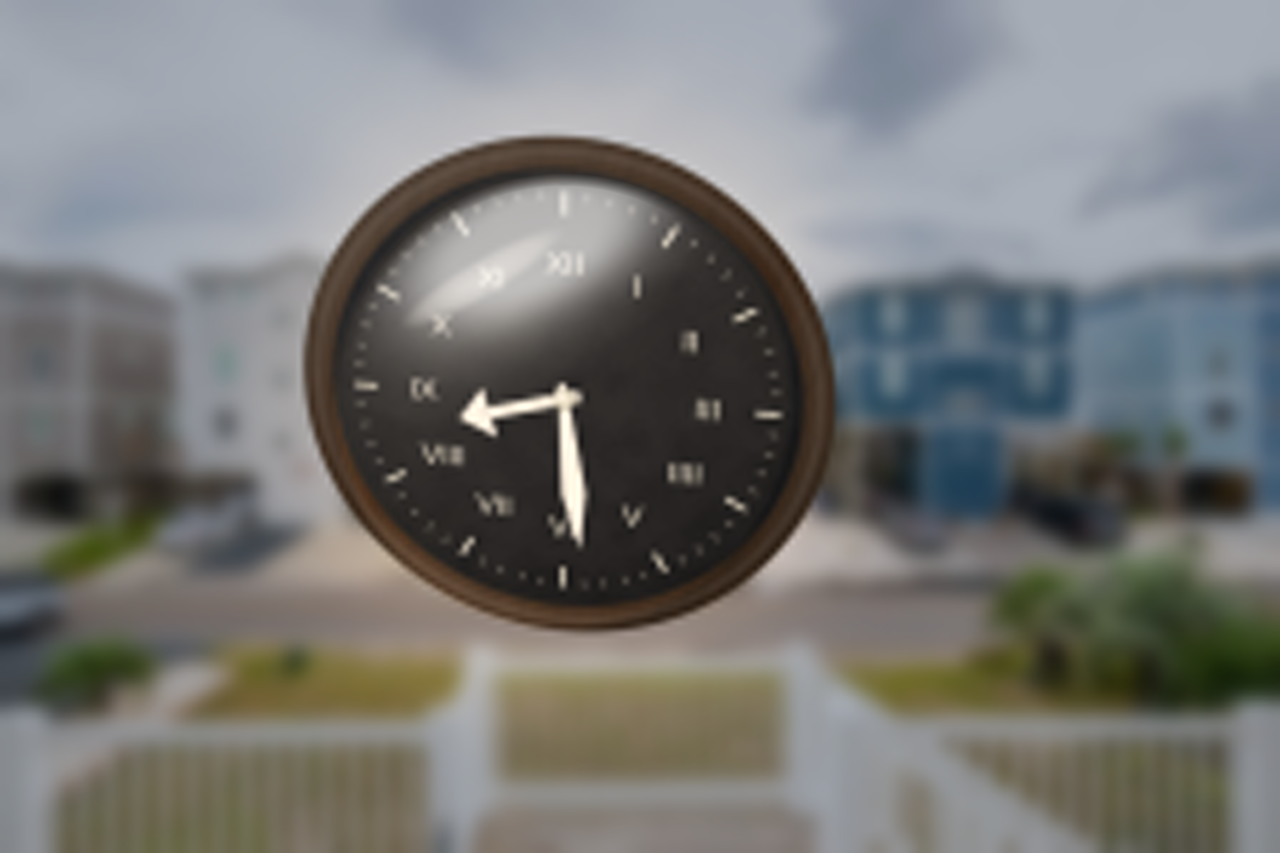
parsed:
8,29
